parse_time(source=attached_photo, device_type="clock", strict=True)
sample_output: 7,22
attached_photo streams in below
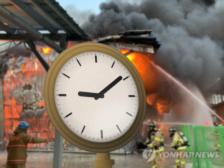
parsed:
9,09
